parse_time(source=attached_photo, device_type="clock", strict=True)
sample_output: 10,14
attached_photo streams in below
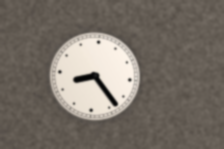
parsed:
8,23
